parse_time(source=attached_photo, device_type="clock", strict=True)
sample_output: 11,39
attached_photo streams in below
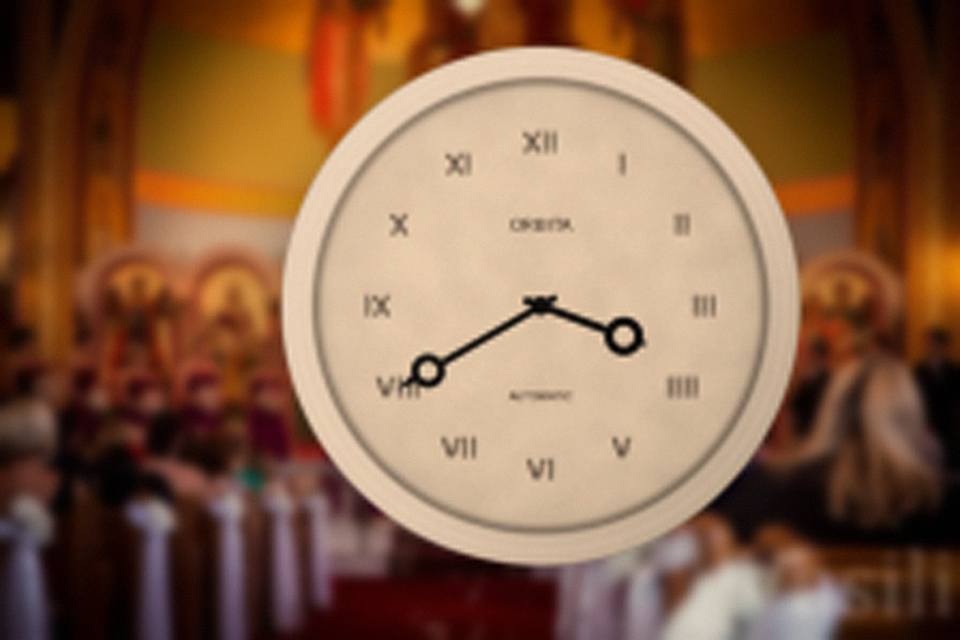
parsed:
3,40
